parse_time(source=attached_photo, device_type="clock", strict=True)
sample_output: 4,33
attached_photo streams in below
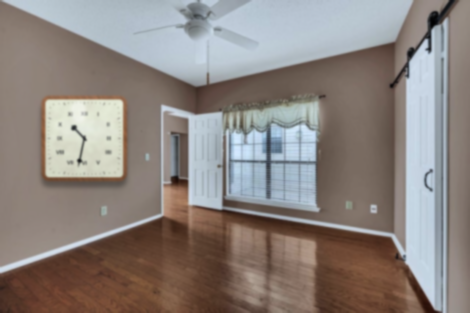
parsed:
10,32
